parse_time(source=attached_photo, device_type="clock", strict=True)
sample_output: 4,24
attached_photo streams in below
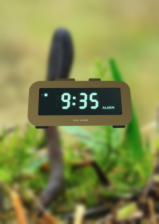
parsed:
9,35
